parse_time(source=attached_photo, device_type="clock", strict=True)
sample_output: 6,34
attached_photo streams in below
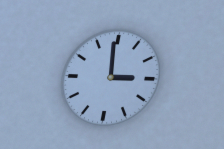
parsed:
2,59
